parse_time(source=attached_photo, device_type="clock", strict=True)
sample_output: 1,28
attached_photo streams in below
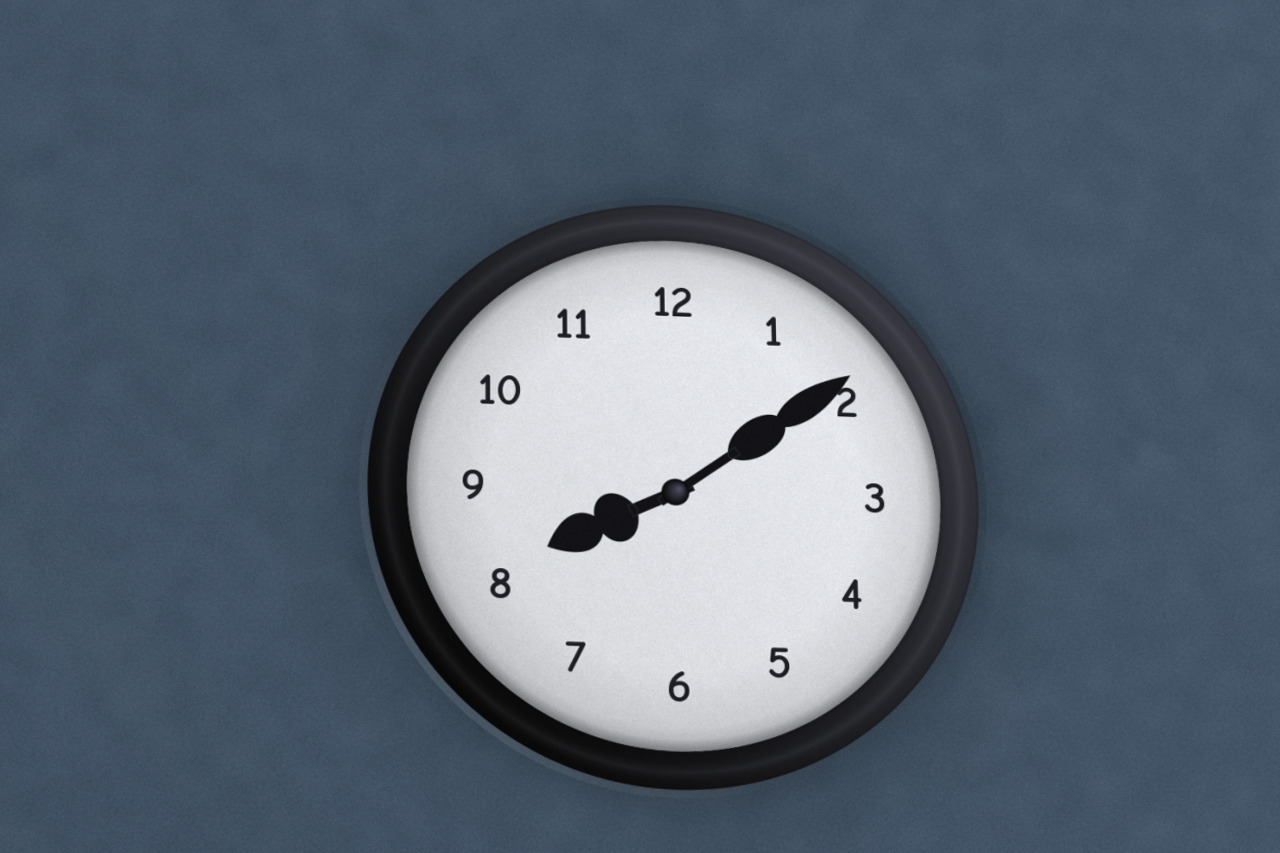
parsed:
8,09
